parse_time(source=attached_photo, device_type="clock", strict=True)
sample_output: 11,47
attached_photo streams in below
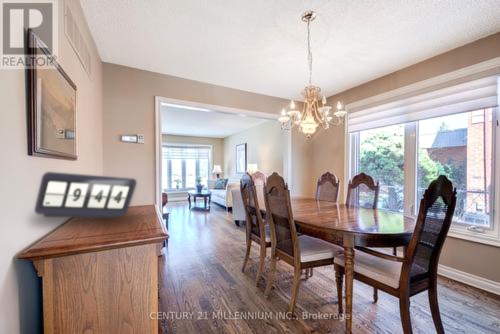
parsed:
9,44
